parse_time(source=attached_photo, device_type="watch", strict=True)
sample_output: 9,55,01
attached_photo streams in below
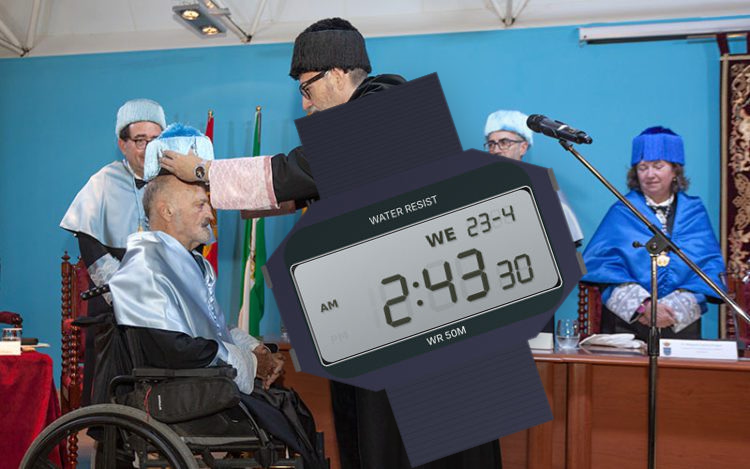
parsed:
2,43,30
